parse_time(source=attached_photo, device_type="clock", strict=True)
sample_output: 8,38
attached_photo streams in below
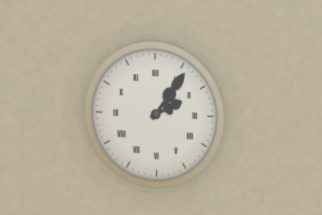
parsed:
2,06
